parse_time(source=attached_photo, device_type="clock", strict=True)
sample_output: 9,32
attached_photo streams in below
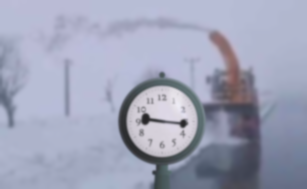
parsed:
9,16
